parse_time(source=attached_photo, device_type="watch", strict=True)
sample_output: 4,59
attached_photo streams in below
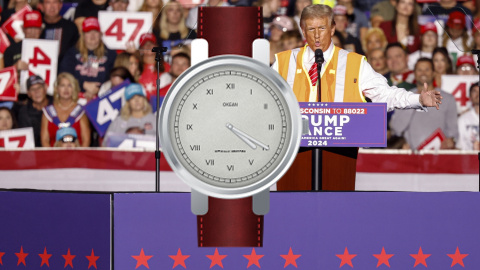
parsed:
4,20
